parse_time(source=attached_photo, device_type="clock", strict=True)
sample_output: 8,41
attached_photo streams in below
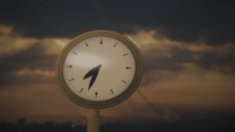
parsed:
7,33
